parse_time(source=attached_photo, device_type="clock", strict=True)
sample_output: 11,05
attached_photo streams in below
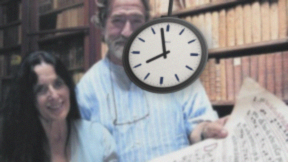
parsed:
7,58
